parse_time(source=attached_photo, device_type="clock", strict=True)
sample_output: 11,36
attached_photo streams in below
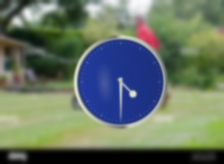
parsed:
4,30
